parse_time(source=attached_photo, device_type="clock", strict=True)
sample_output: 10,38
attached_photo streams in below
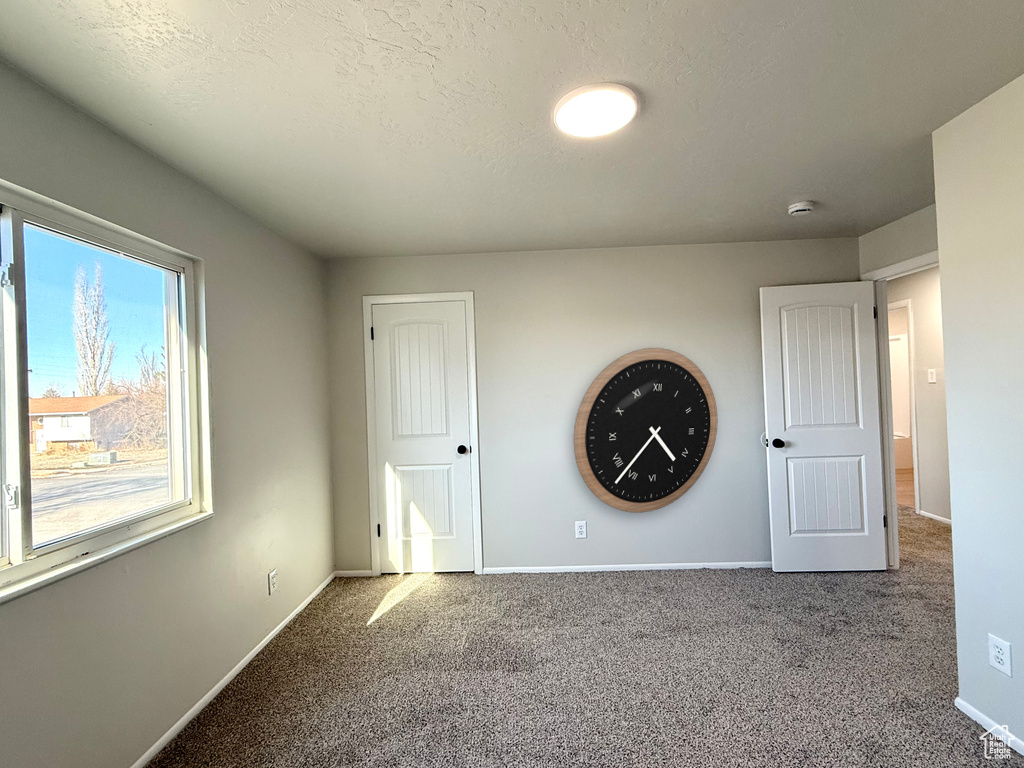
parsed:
4,37
